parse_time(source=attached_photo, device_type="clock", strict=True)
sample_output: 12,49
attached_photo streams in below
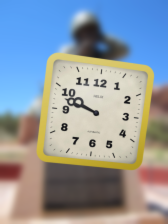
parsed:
9,48
